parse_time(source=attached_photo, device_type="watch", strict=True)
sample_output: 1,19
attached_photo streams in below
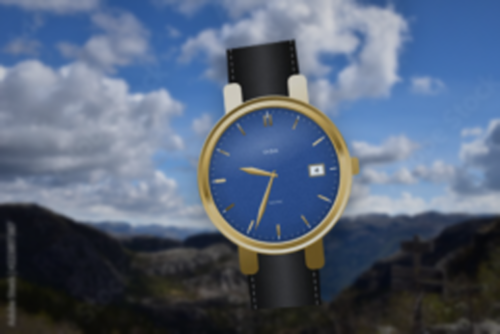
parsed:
9,34
